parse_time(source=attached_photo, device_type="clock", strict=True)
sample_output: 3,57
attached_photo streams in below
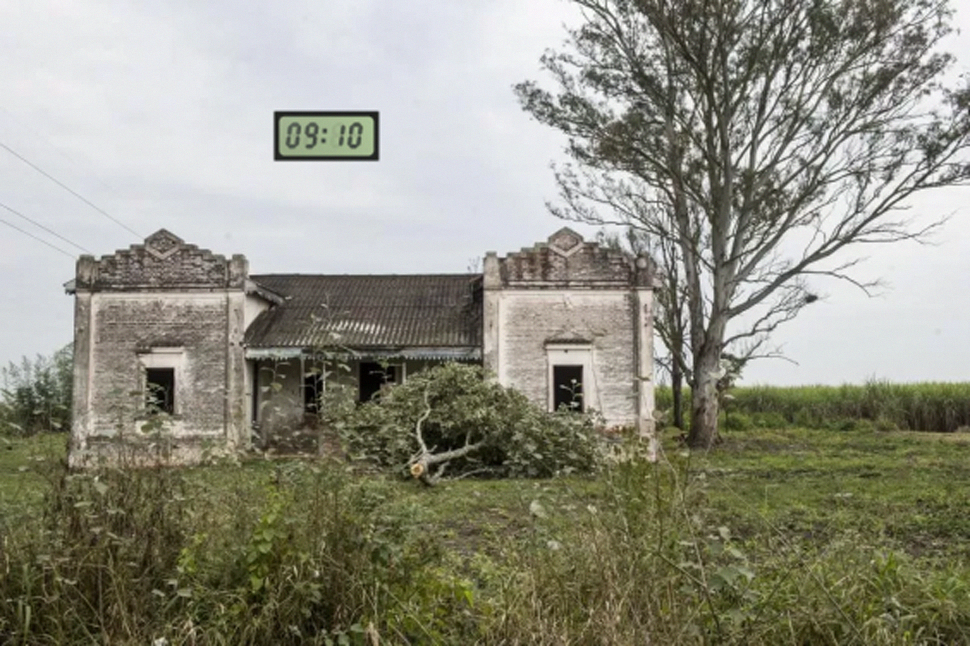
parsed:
9,10
